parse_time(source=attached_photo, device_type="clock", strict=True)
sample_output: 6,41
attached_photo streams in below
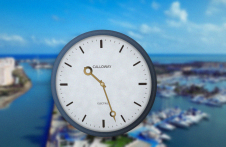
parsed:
10,27
